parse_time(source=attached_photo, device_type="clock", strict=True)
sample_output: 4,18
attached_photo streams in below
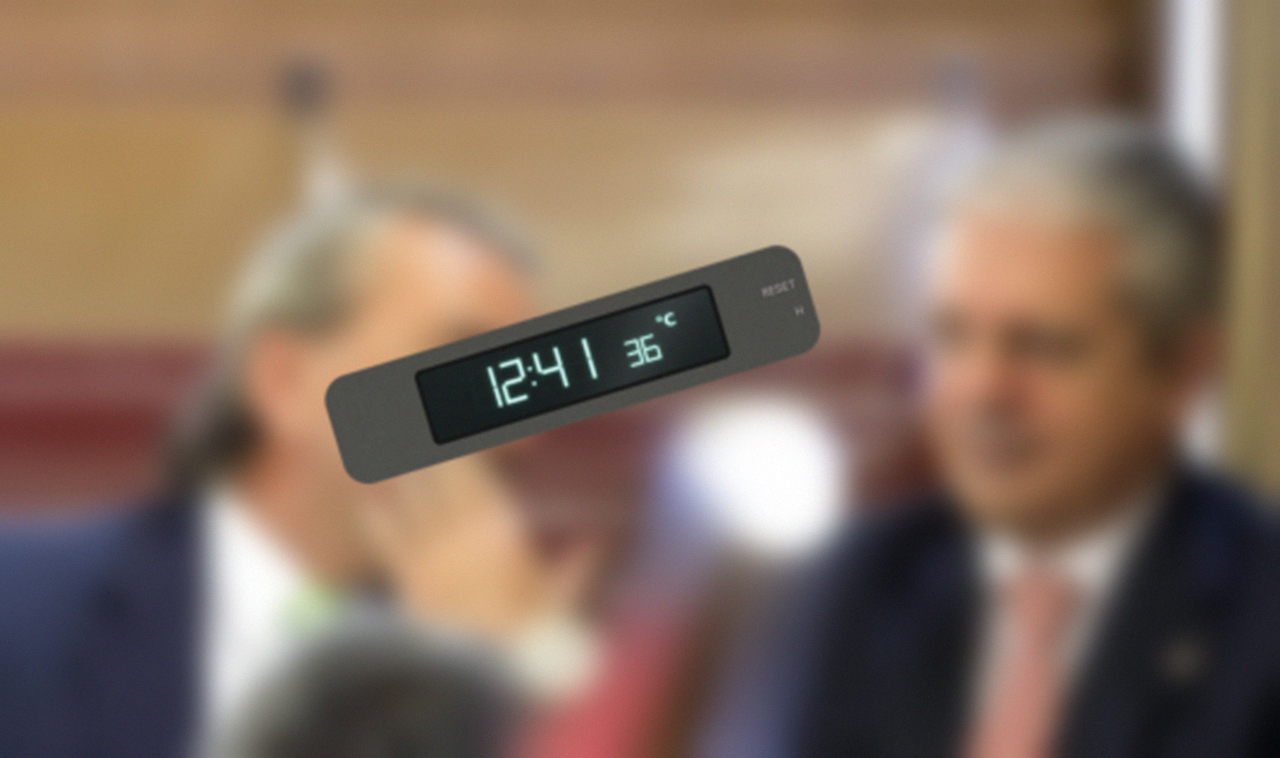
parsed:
12,41
